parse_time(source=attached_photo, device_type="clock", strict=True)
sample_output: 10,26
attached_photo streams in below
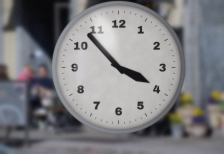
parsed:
3,53
